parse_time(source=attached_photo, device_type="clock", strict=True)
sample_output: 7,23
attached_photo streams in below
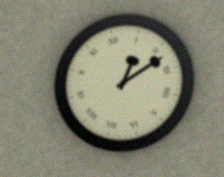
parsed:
1,12
